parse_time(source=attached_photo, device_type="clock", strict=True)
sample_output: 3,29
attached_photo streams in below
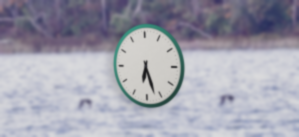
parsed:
6,27
